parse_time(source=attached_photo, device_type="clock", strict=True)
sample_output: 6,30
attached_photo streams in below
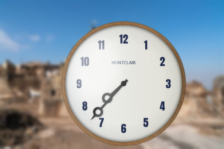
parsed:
7,37
